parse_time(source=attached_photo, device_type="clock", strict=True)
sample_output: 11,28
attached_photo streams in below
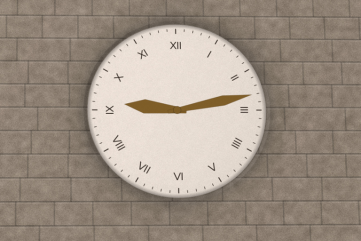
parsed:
9,13
